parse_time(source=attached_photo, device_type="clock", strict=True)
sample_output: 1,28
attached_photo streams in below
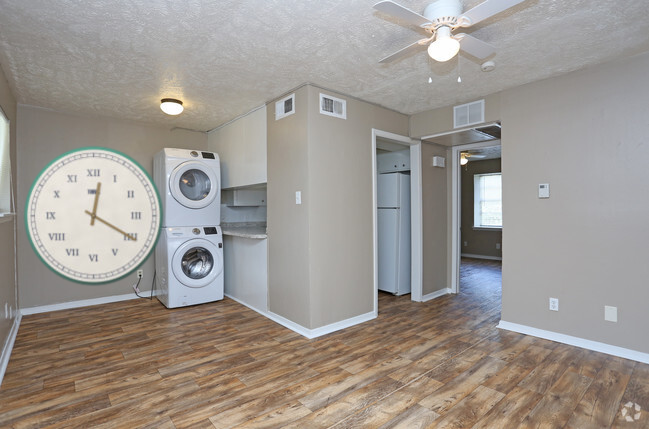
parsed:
12,20
